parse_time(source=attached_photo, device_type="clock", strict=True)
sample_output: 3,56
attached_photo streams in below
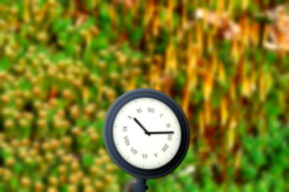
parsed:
10,13
